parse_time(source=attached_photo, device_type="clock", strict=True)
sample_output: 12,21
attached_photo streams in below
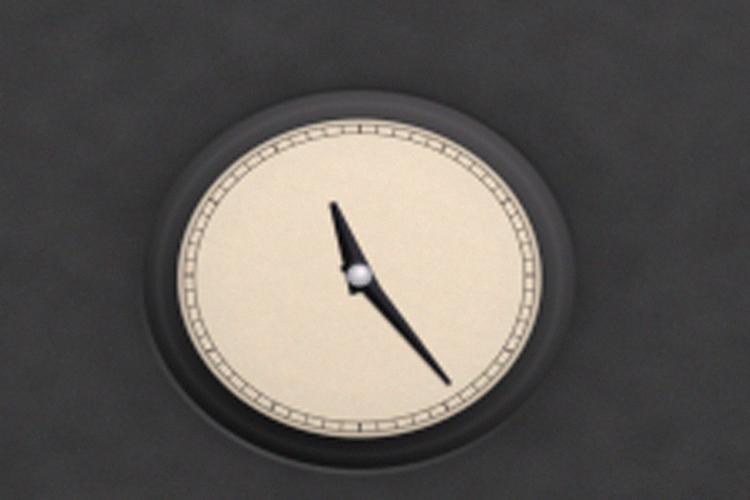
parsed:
11,24
